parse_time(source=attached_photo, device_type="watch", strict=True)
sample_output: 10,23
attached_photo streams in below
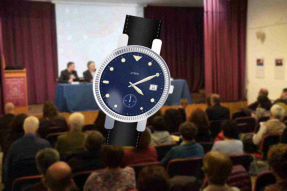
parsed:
4,10
